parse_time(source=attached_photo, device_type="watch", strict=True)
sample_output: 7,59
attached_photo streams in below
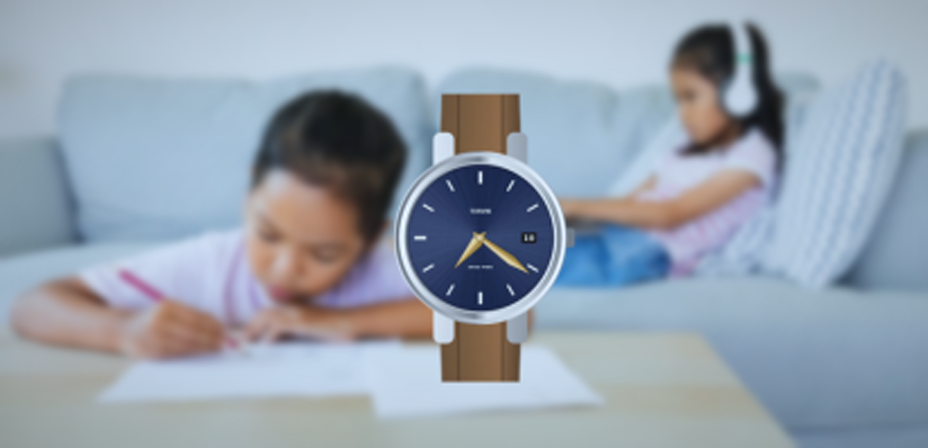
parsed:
7,21
